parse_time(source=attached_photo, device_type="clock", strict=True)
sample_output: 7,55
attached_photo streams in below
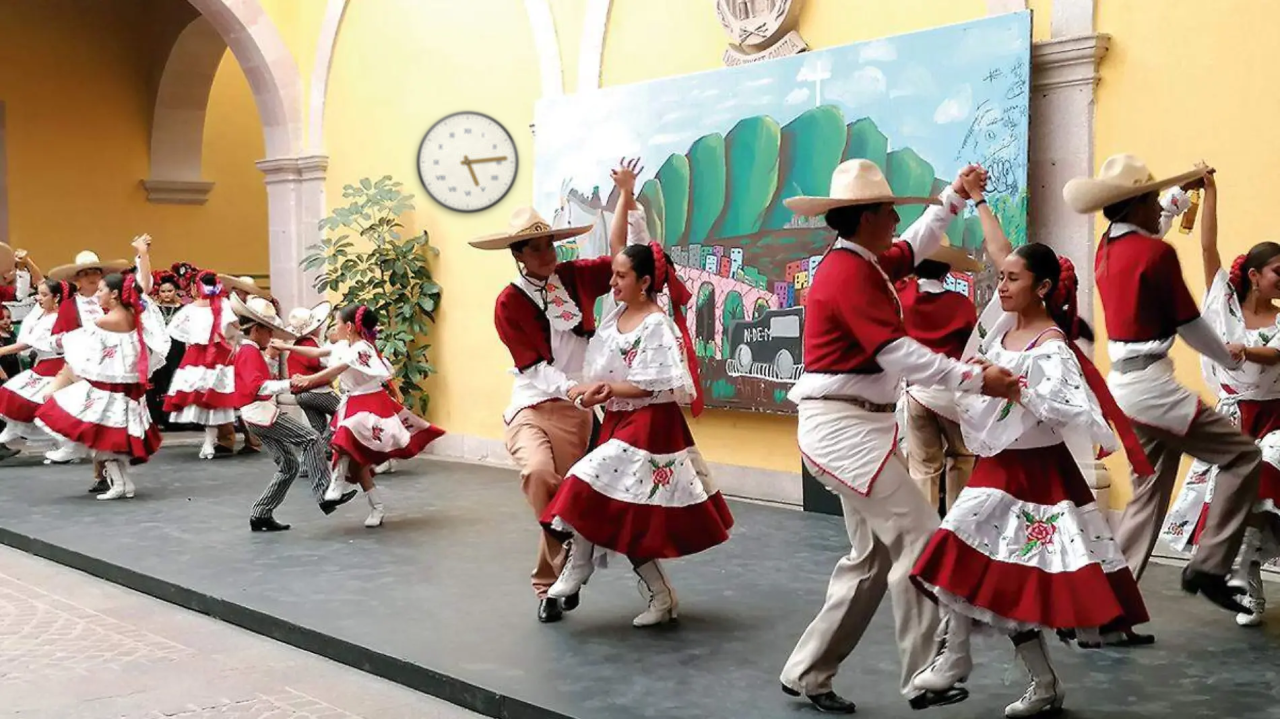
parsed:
5,14
